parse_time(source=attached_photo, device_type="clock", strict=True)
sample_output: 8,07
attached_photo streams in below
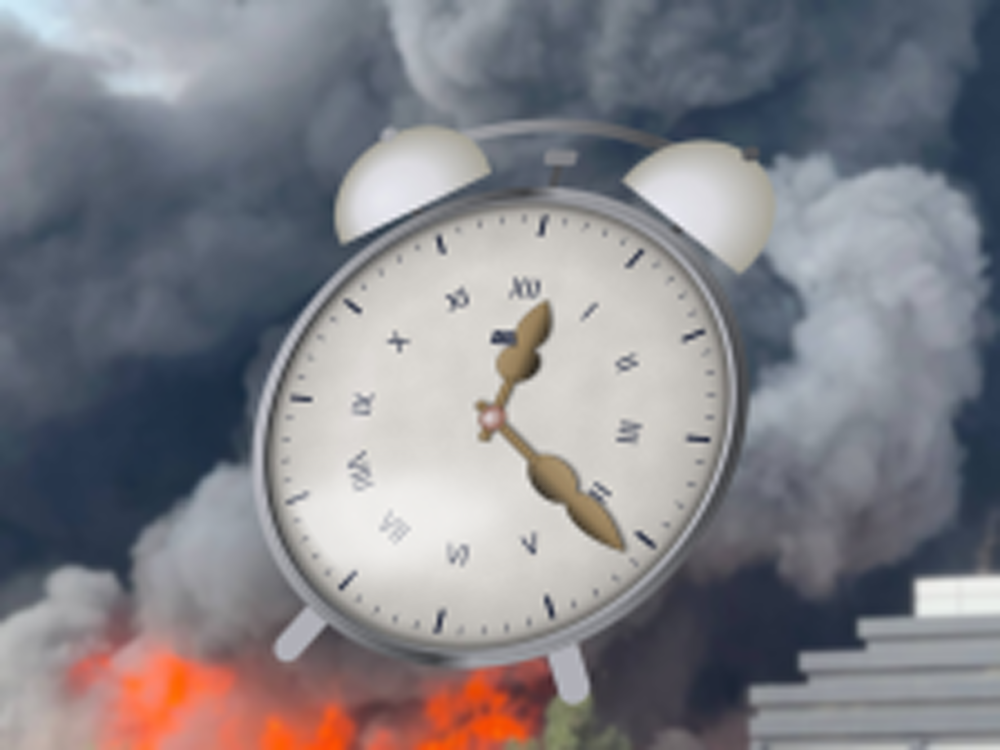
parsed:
12,21
